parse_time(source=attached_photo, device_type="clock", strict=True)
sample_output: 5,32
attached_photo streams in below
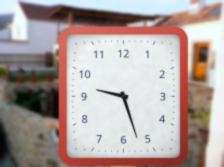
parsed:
9,27
